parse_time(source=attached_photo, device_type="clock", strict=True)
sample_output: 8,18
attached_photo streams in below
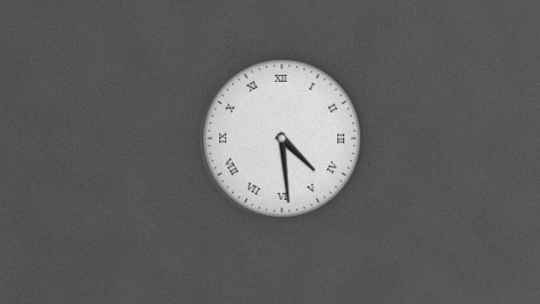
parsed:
4,29
